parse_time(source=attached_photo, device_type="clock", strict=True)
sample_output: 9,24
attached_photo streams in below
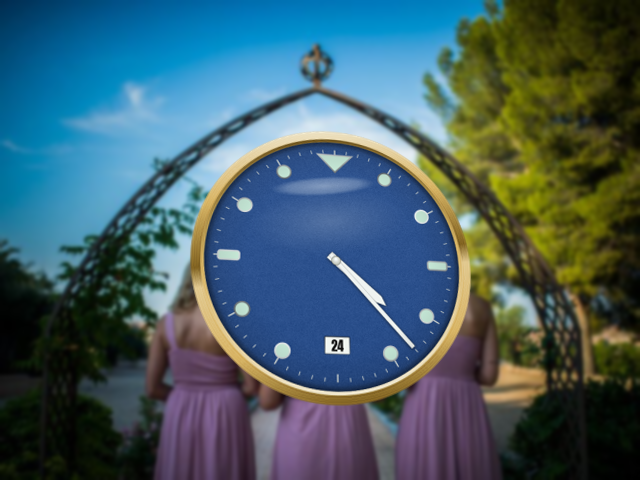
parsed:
4,23
